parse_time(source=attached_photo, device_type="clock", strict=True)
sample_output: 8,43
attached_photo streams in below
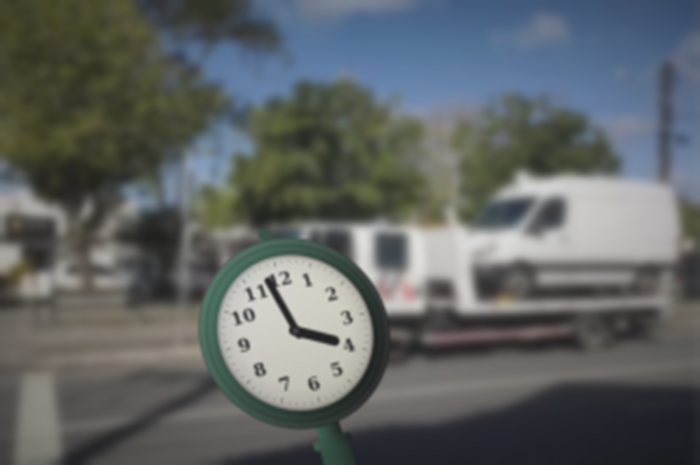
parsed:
3,58
